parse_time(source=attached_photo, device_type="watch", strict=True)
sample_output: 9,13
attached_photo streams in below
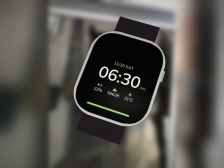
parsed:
6,30
